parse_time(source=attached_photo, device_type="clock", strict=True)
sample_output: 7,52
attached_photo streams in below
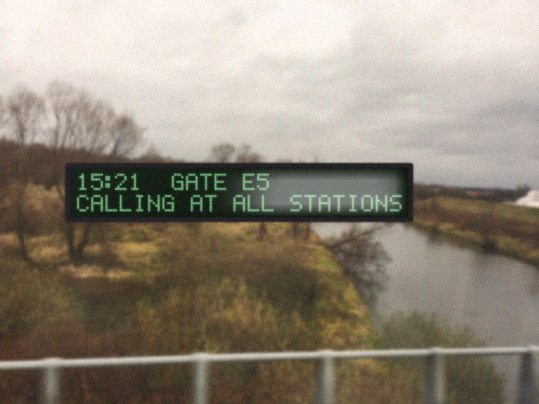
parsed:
15,21
